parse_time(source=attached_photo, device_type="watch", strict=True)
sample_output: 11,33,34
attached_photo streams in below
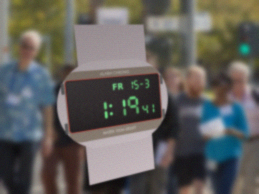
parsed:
1,19,41
